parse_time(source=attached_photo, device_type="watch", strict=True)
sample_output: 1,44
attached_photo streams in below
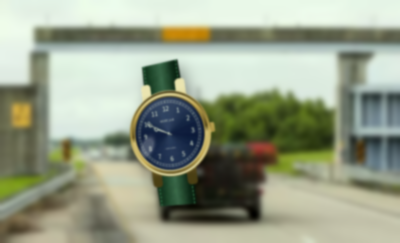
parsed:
9,50
